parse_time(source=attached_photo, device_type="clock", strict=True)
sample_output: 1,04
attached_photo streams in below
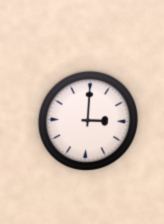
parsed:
3,00
